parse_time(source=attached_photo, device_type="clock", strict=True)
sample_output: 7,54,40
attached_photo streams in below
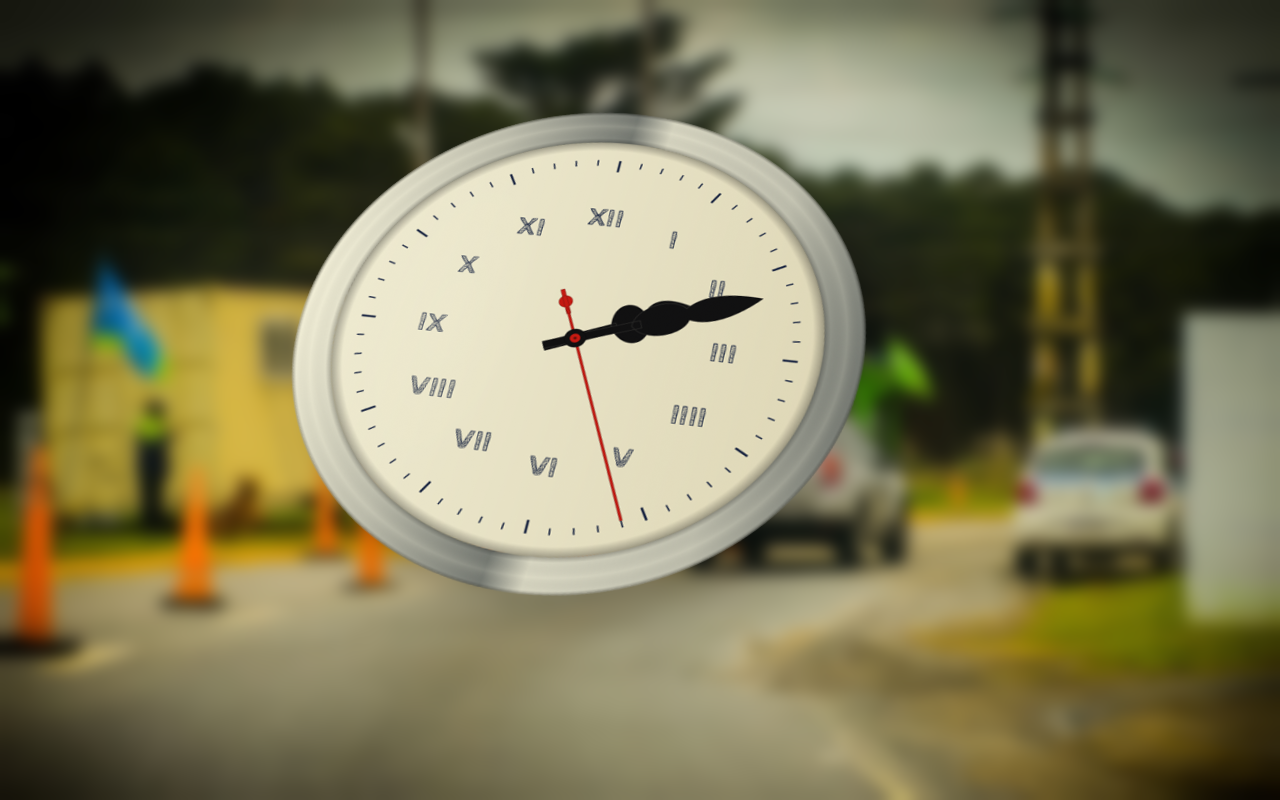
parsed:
2,11,26
